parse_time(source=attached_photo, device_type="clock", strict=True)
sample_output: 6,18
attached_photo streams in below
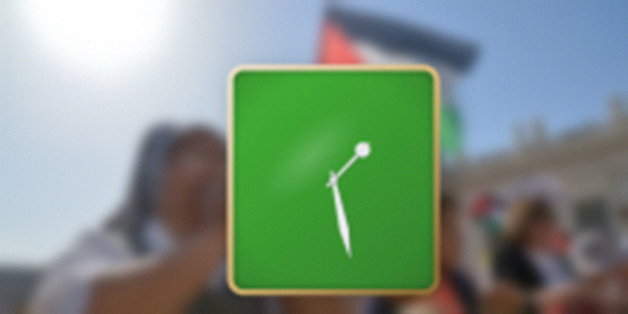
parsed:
1,28
